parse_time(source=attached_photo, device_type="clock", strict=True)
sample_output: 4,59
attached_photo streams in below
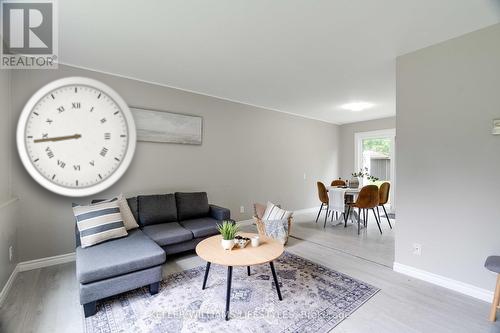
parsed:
8,44
